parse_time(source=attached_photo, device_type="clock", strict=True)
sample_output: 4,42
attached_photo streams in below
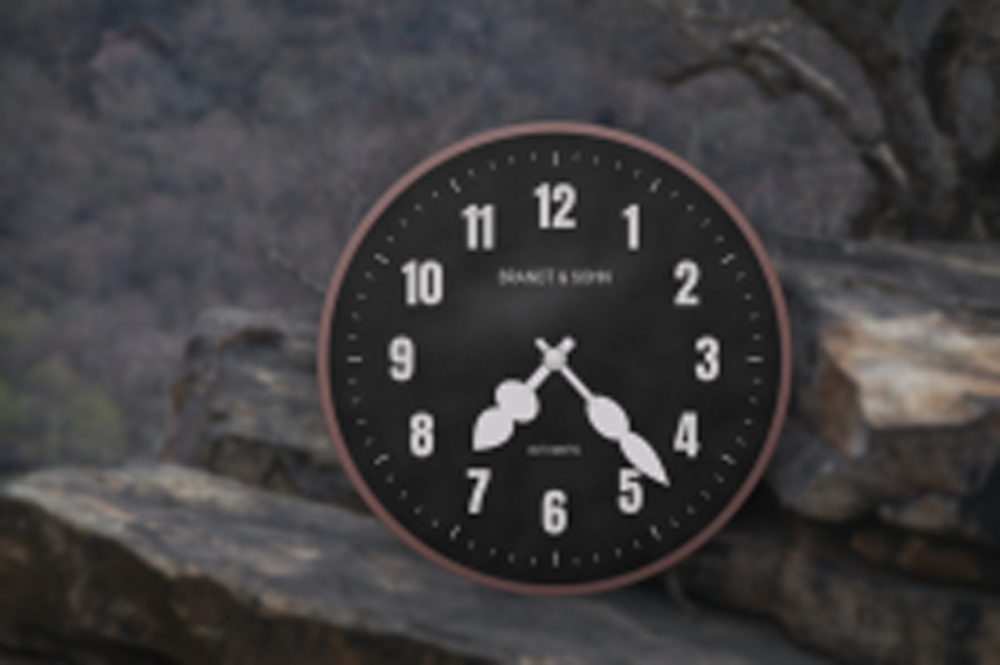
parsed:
7,23
